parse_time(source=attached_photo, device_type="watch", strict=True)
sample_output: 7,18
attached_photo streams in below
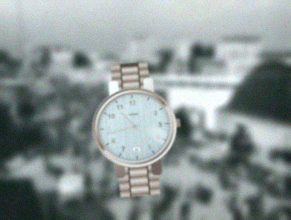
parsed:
10,43
